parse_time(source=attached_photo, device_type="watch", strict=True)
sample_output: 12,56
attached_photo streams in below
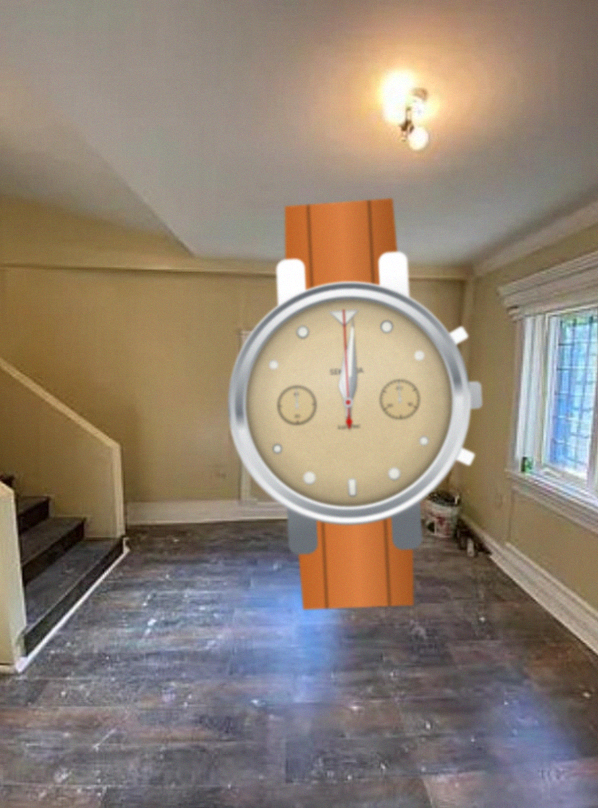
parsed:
12,01
